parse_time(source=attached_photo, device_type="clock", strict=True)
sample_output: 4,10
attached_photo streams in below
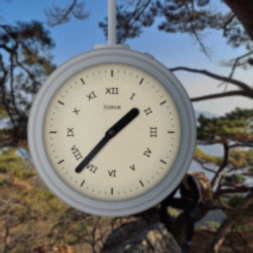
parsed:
1,37
